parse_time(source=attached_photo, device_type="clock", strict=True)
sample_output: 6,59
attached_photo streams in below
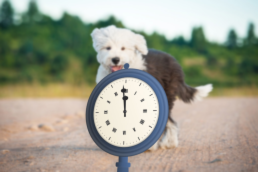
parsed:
11,59
